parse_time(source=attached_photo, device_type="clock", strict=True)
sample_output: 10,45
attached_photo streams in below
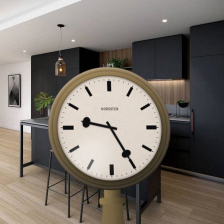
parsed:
9,25
